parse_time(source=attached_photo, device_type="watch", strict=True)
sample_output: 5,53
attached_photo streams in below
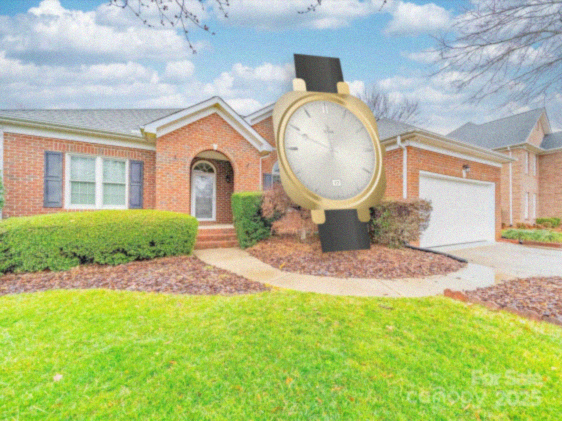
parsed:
11,49
